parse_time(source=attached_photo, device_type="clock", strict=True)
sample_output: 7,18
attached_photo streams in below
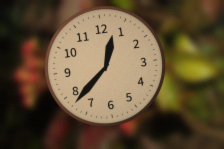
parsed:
12,38
